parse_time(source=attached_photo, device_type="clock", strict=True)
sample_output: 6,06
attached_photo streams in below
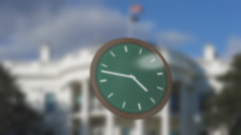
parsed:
4,48
